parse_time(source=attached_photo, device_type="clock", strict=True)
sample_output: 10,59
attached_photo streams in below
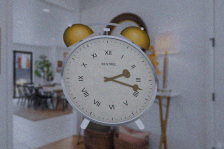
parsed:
2,18
